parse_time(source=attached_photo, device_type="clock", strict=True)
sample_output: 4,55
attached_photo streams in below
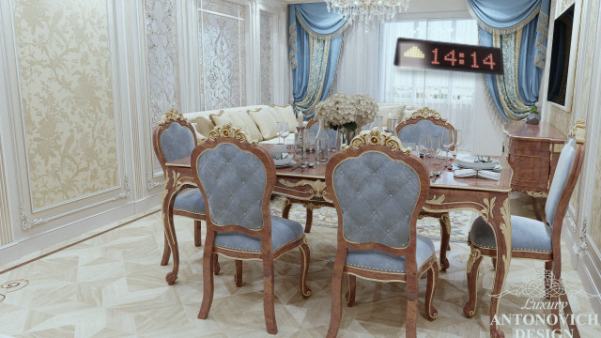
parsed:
14,14
